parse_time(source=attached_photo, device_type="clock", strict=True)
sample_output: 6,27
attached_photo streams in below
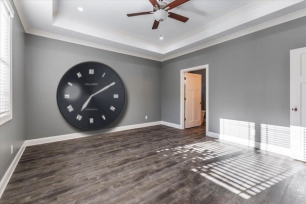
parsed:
7,10
